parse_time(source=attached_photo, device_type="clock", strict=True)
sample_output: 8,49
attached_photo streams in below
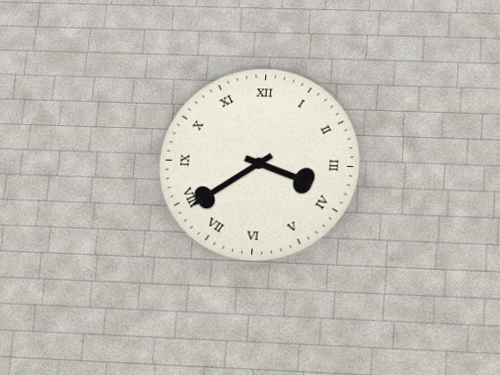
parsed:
3,39
